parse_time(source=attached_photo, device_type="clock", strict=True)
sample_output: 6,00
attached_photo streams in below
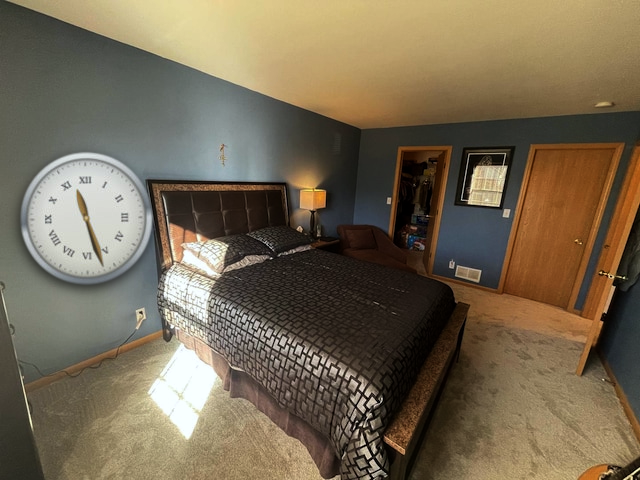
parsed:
11,27
